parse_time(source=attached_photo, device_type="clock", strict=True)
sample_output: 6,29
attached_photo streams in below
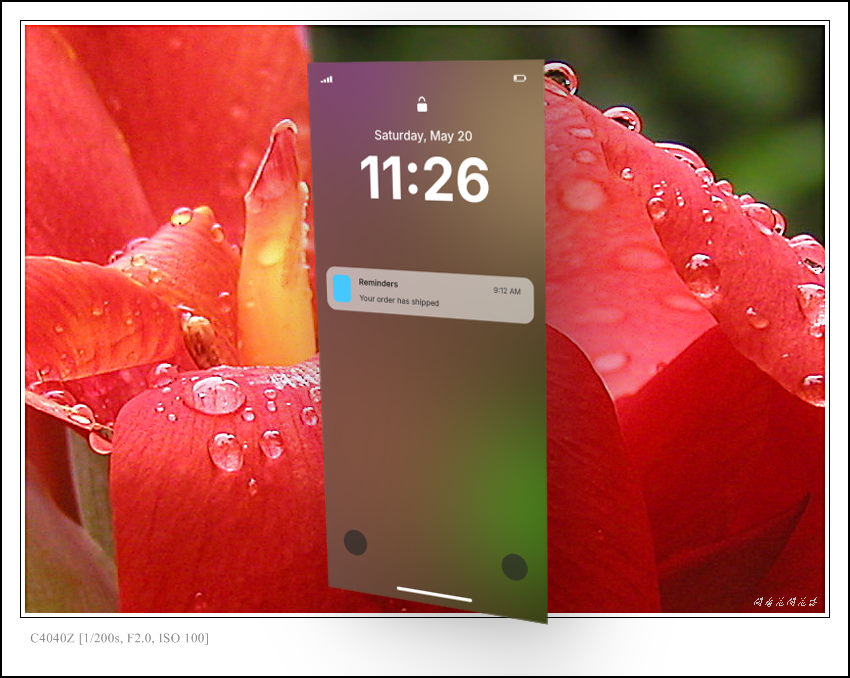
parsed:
11,26
